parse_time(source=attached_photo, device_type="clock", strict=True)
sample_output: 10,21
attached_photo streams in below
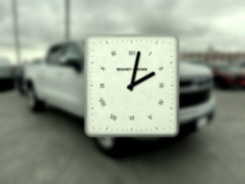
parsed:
2,02
